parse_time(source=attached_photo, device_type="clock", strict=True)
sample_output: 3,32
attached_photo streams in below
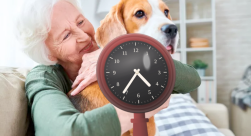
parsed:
4,36
